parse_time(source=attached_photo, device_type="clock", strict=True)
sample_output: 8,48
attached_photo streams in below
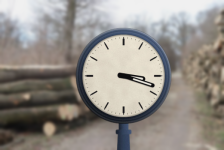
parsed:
3,18
